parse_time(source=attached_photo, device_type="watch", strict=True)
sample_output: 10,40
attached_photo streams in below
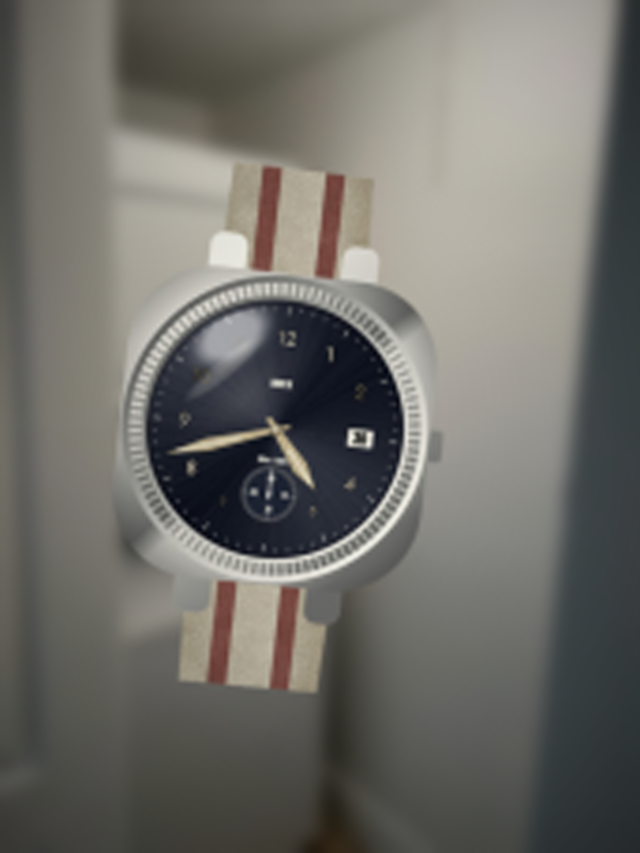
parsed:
4,42
